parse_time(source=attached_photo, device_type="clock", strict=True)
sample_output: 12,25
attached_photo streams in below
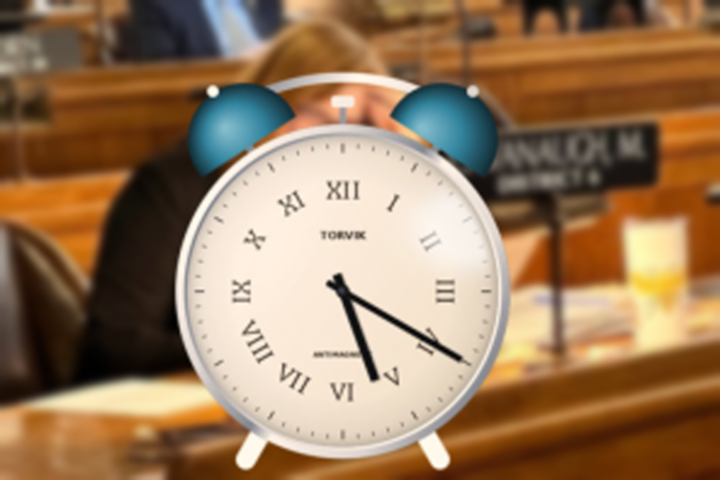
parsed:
5,20
